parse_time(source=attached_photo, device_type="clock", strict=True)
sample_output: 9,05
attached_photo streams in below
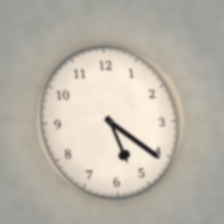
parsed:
5,21
